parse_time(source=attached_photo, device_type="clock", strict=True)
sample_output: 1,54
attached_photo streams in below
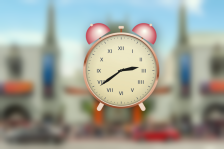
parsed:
2,39
